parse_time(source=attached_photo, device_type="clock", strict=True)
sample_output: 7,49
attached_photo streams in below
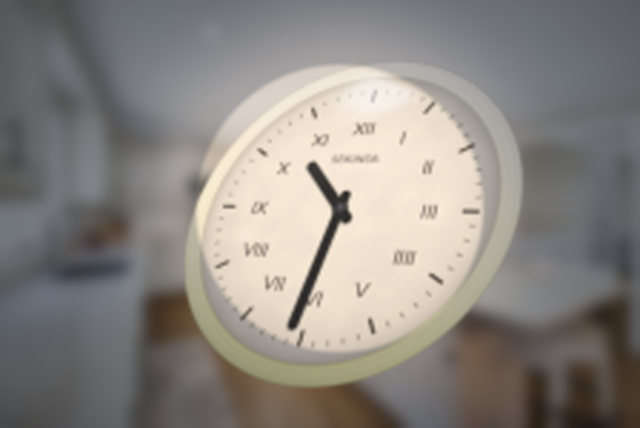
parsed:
10,31
